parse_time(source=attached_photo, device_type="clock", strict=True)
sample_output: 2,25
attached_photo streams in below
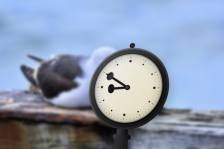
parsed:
8,50
